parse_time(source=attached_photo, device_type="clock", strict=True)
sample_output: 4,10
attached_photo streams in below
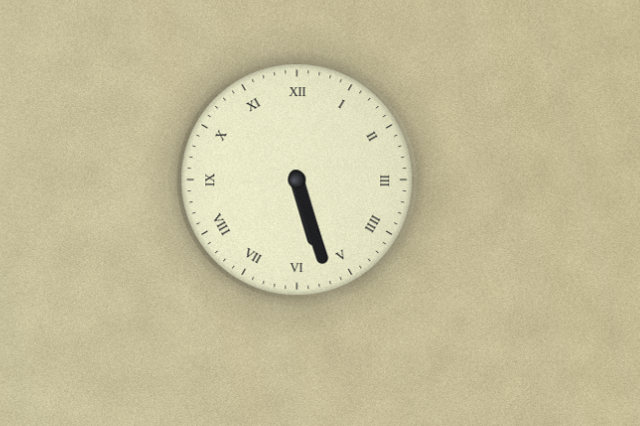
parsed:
5,27
